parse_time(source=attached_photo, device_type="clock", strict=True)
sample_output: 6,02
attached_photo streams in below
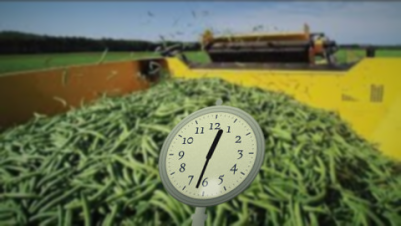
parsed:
12,32
